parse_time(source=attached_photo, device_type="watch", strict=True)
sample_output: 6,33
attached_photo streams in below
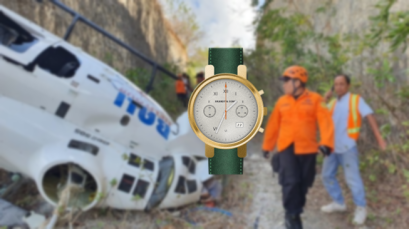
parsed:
1,34
